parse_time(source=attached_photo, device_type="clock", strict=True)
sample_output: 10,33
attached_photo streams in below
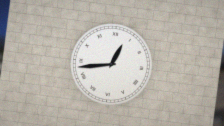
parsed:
12,43
